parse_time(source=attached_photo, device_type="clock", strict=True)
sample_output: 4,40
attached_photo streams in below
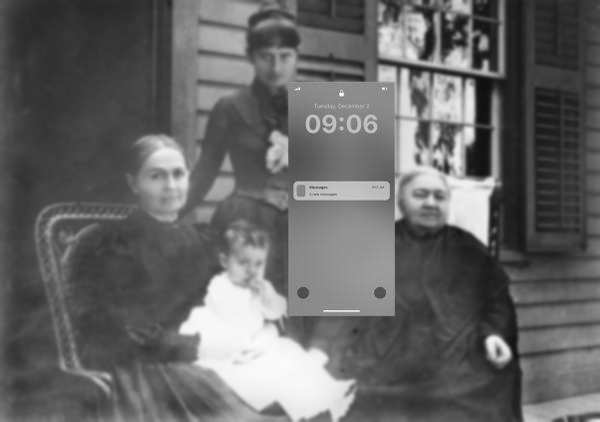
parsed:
9,06
